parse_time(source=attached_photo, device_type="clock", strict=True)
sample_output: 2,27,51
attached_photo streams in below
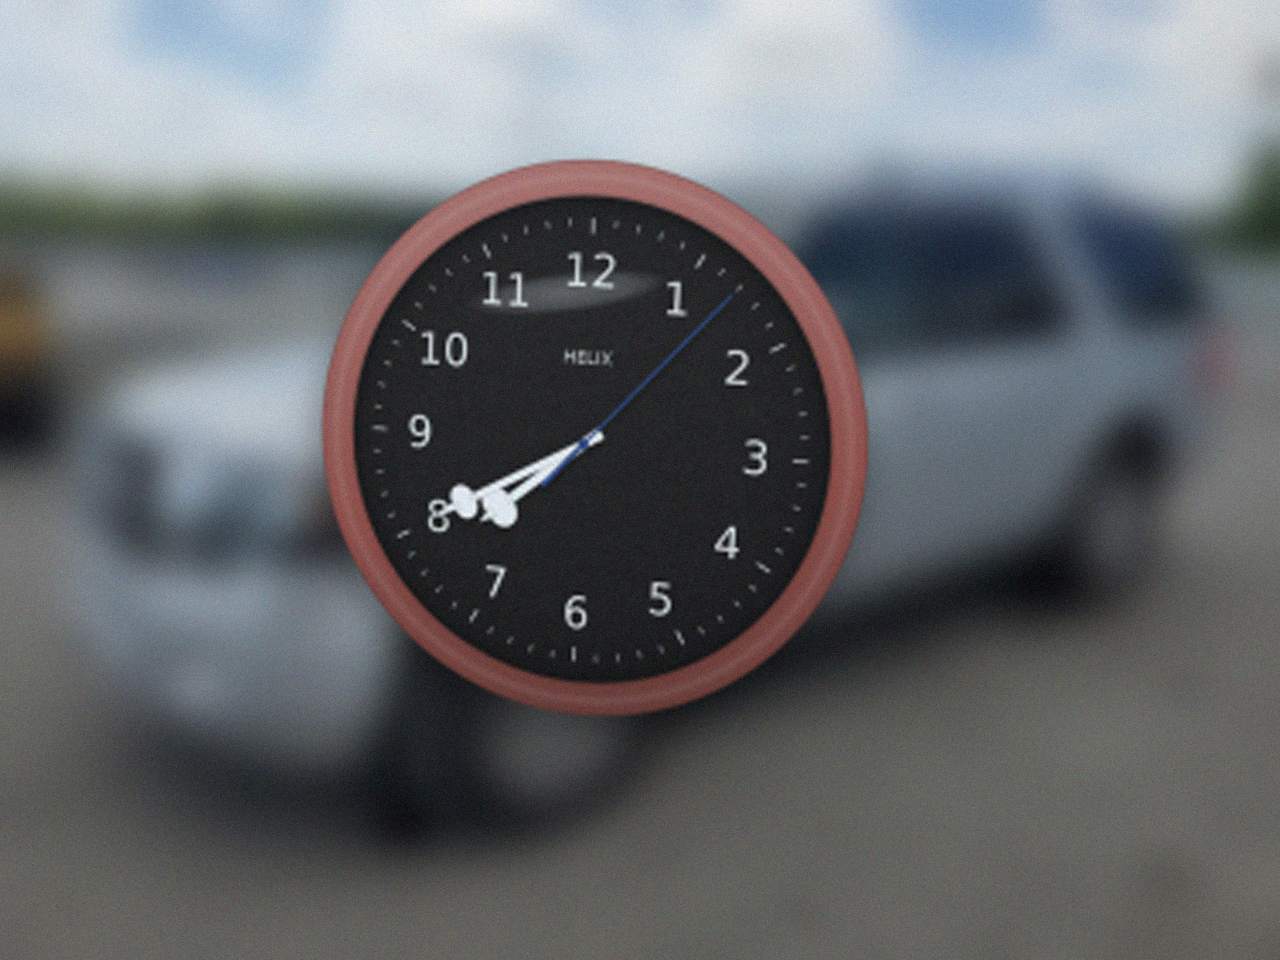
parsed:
7,40,07
